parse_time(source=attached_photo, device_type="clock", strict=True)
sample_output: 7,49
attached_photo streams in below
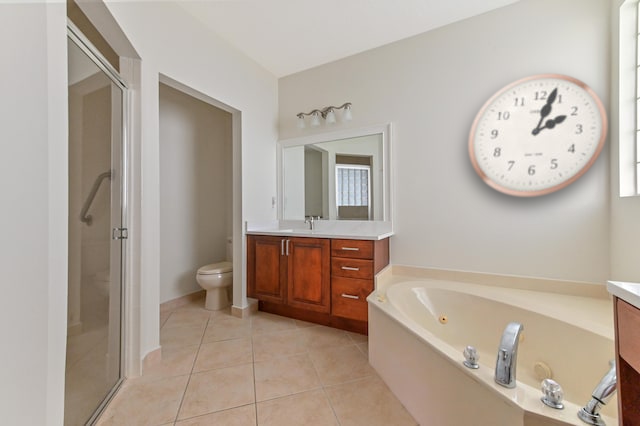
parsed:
2,03
